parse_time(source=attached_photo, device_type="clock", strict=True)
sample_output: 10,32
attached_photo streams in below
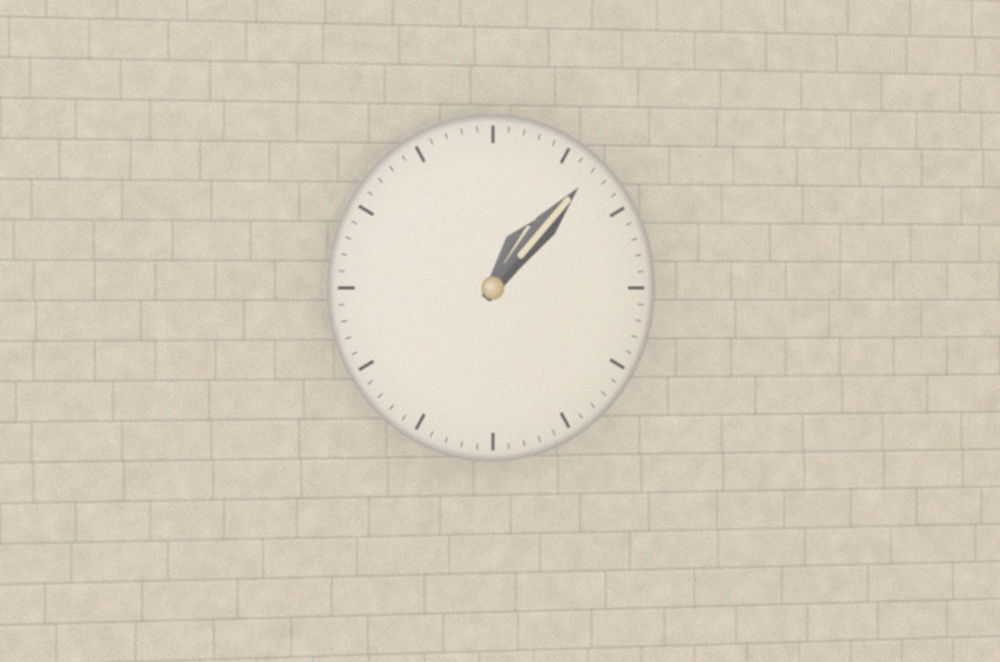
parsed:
1,07
